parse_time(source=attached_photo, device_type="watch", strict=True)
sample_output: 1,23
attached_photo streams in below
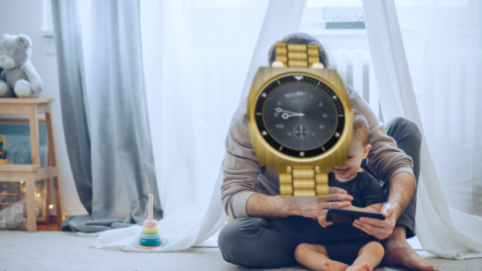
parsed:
8,47
